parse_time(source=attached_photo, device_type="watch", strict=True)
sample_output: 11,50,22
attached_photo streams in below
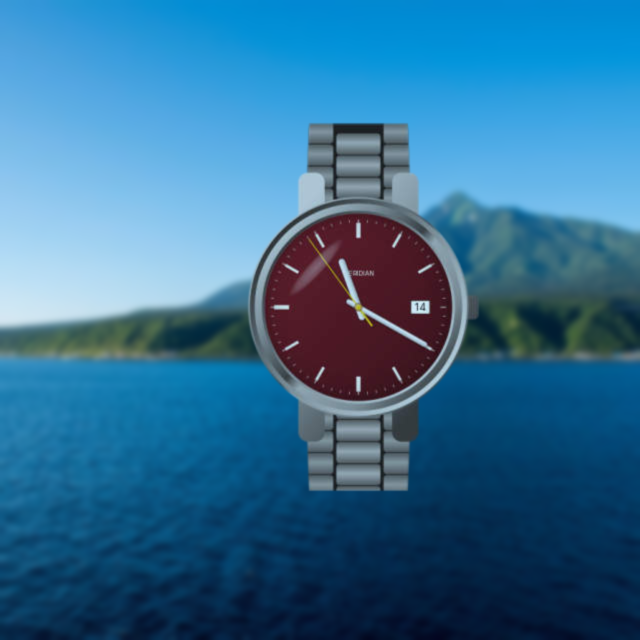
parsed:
11,19,54
